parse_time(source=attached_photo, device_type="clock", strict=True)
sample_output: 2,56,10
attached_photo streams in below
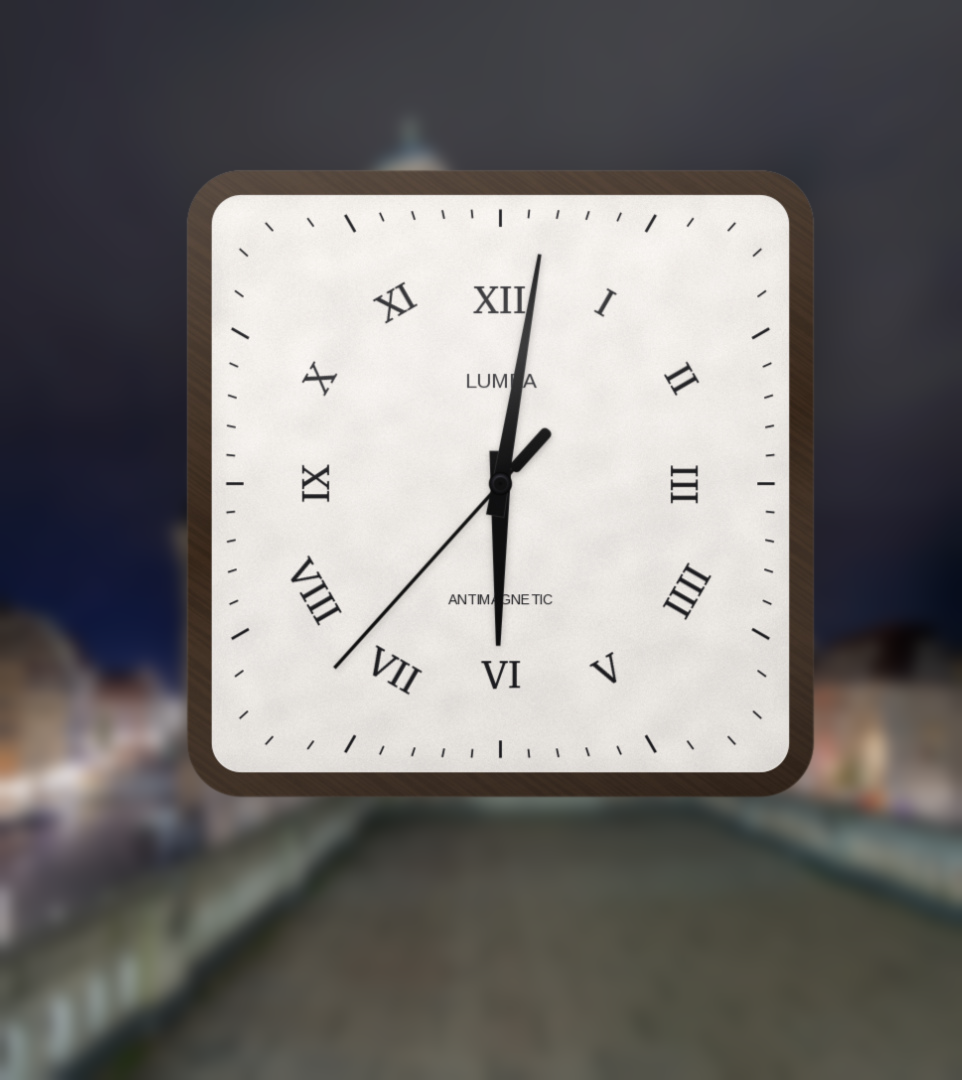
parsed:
6,01,37
